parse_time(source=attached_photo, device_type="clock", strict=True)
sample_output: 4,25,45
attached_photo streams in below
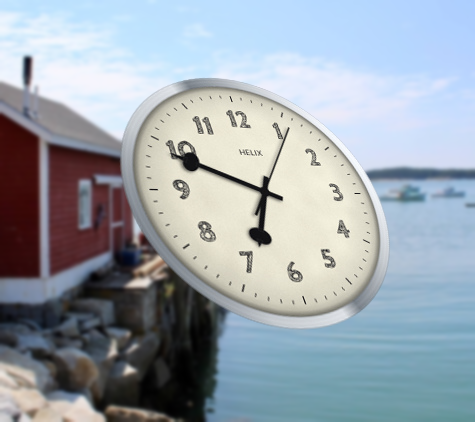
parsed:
6,49,06
